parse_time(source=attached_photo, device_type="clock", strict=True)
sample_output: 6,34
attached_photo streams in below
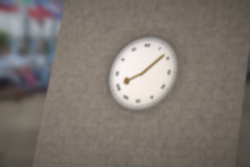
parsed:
8,08
